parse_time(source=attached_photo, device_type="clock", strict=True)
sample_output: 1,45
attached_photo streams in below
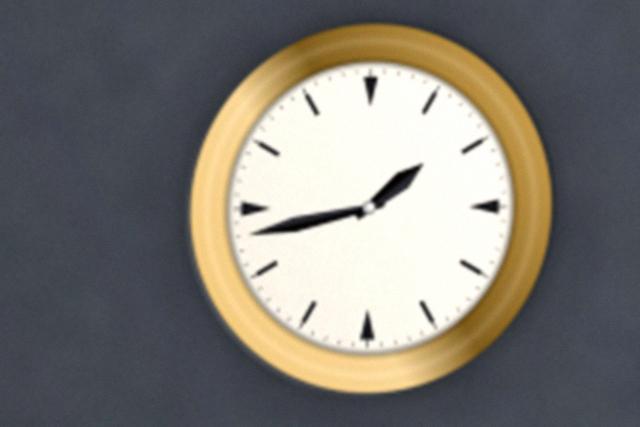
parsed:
1,43
